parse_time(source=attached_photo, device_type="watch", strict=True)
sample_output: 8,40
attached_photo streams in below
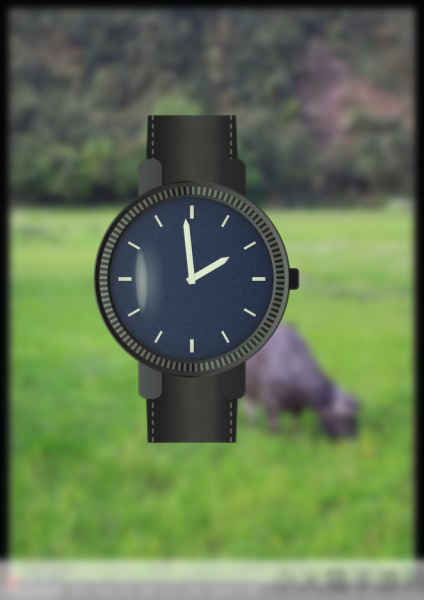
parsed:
1,59
